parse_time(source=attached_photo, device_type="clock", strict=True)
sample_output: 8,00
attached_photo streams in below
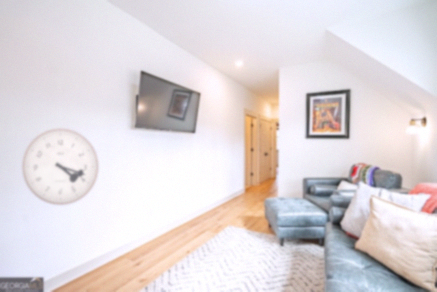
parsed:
4,18
